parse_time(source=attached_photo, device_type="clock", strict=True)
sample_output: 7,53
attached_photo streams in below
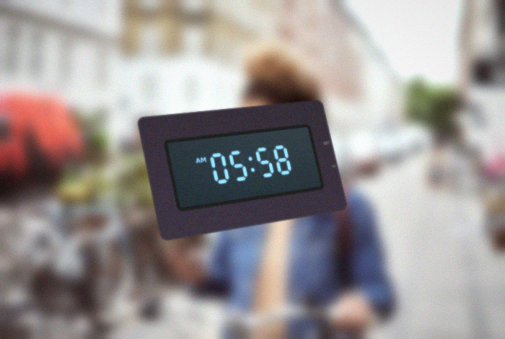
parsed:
5,58
